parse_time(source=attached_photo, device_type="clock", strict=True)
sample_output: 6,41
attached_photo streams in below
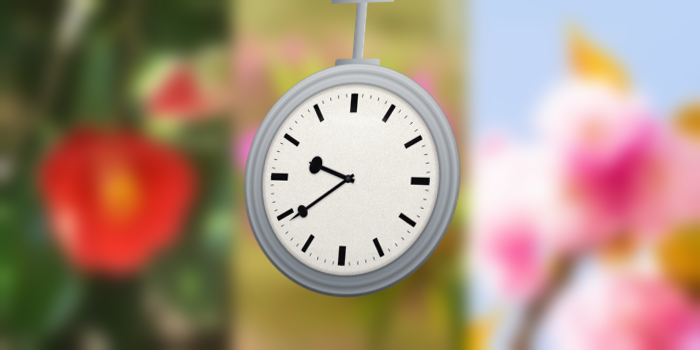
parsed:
9,39
